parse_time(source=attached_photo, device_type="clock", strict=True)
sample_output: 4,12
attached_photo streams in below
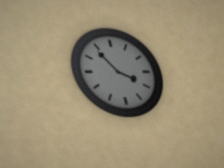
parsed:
3,54
